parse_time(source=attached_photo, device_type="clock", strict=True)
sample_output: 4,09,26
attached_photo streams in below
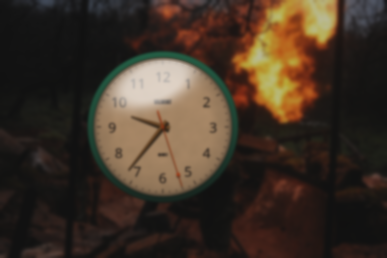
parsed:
9,36,27
